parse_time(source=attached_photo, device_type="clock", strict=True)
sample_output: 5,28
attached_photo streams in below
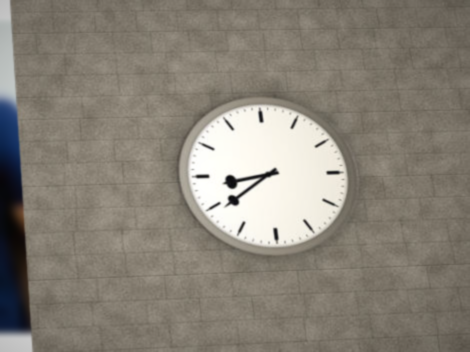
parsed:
8,39
